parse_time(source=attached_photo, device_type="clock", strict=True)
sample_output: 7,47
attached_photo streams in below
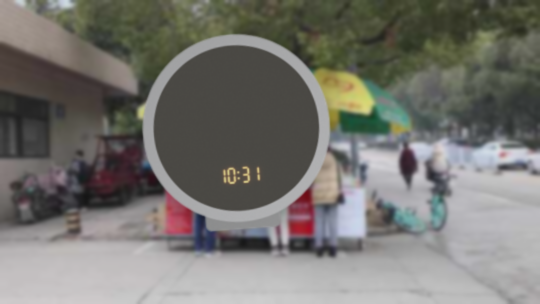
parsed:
10,31
